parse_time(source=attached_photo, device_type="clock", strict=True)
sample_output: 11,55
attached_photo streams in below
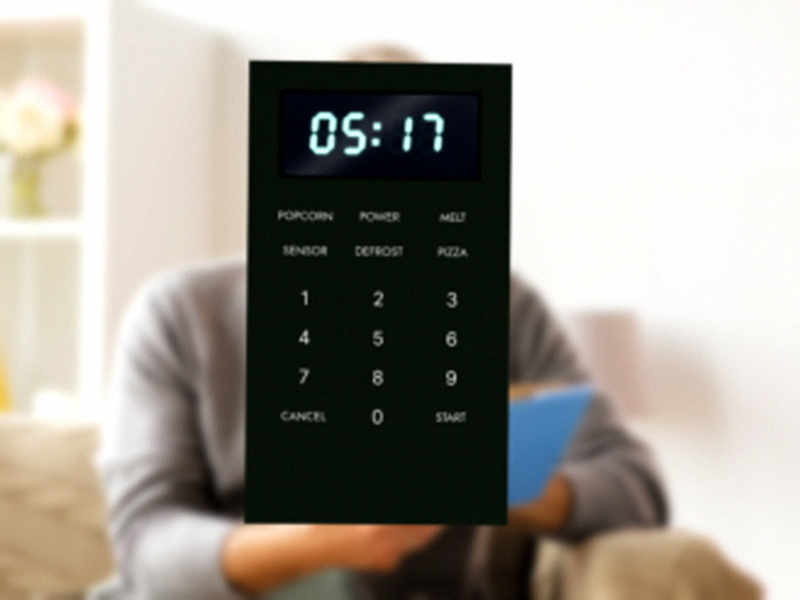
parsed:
5,17
